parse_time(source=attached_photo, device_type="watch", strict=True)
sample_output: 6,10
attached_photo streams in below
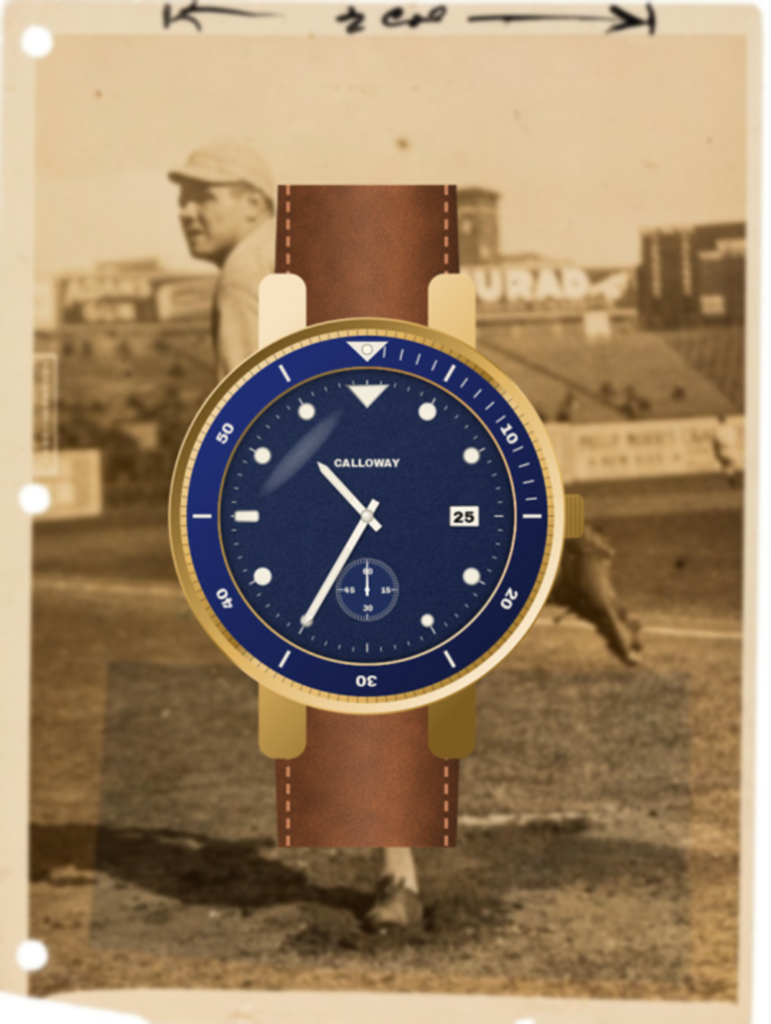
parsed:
10,35
